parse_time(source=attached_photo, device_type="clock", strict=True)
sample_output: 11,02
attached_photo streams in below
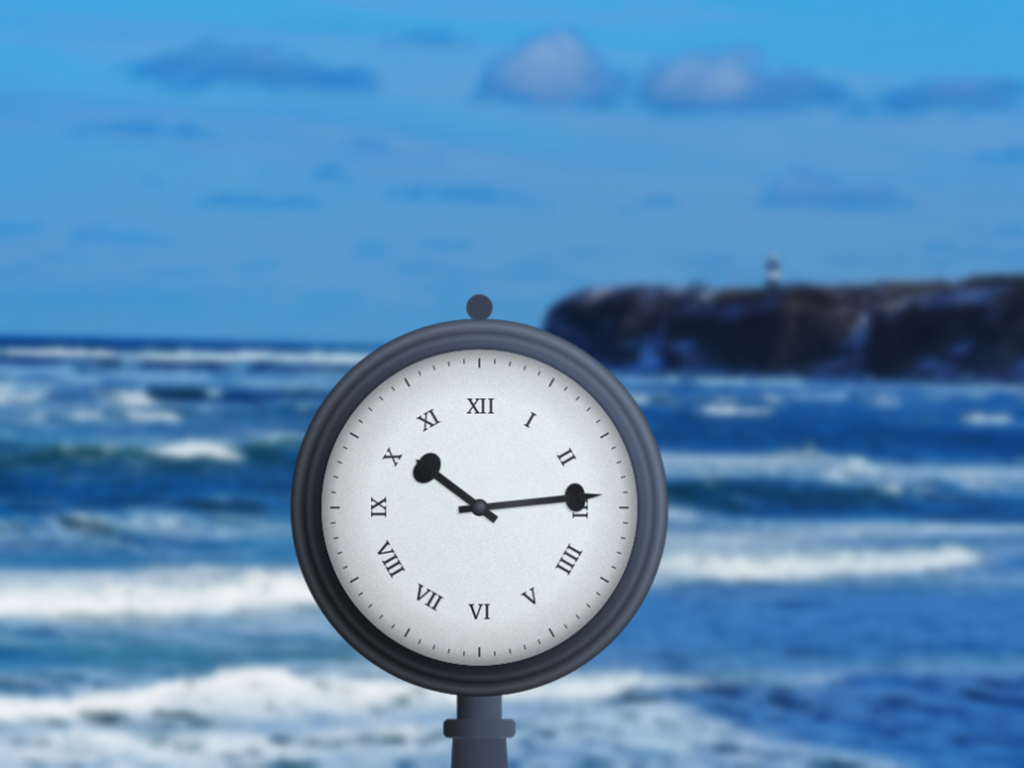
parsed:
10,14
